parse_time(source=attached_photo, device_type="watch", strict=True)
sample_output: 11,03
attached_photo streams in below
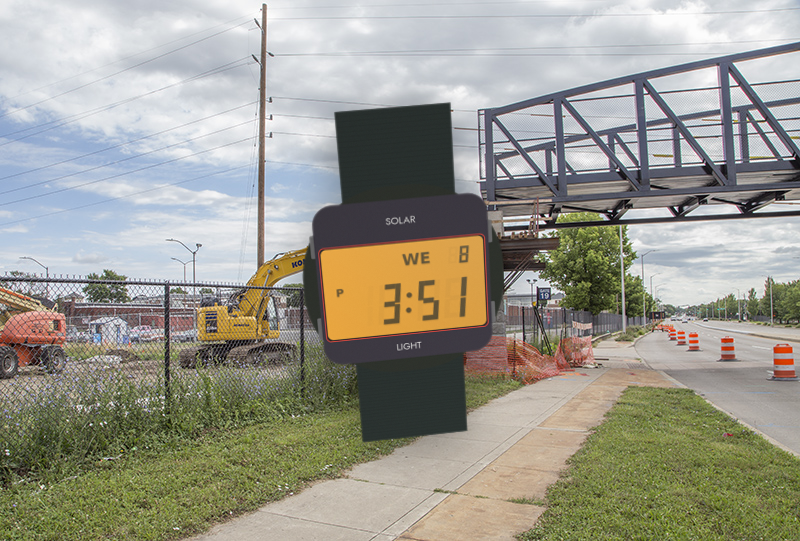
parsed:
3,51
